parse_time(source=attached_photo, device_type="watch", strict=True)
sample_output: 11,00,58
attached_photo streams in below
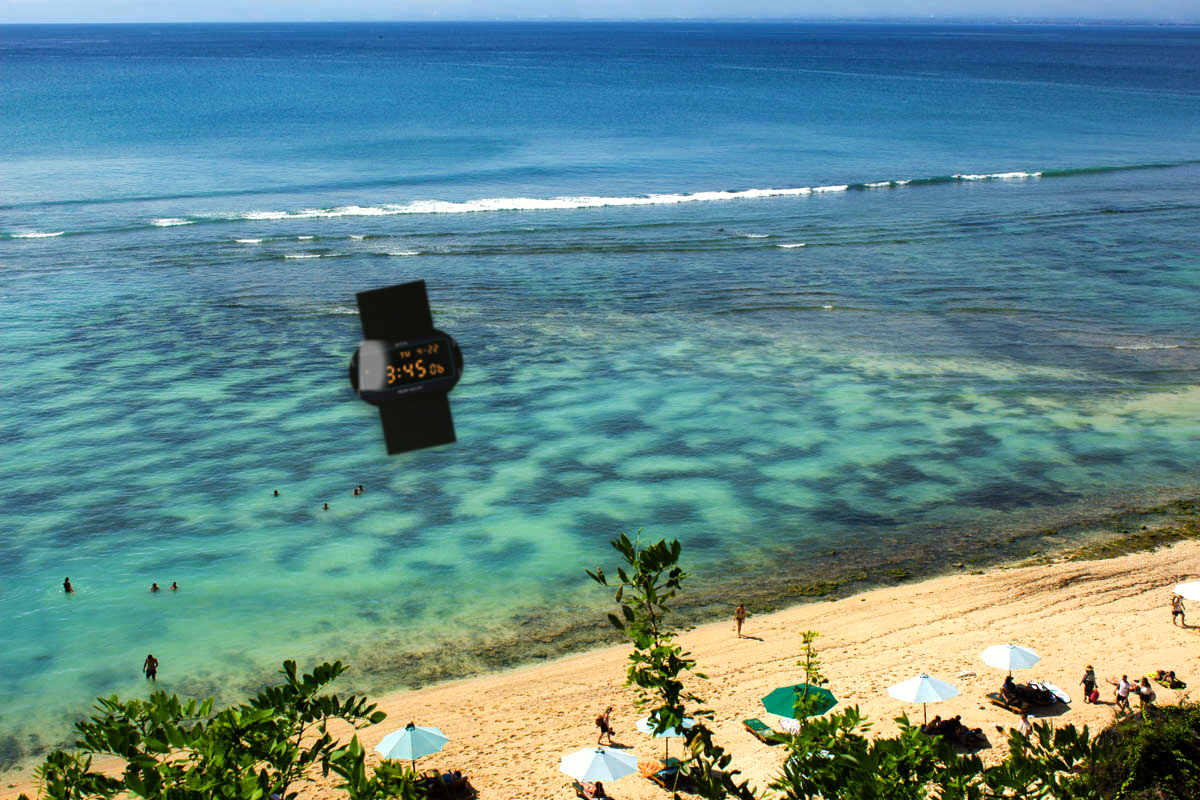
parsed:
3,45,06
